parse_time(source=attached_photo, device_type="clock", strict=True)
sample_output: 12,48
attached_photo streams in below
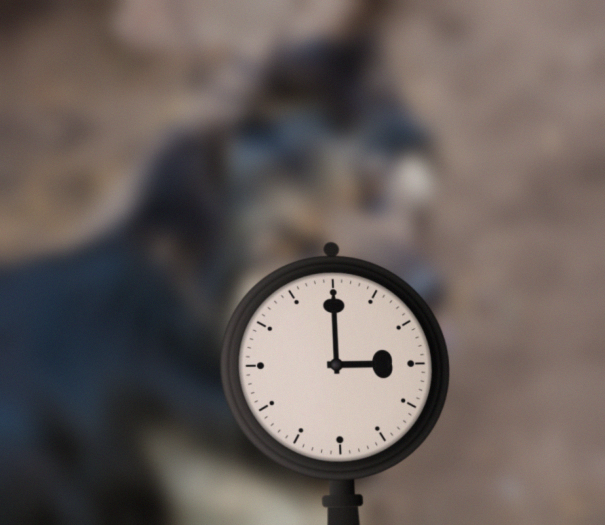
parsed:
3,00
